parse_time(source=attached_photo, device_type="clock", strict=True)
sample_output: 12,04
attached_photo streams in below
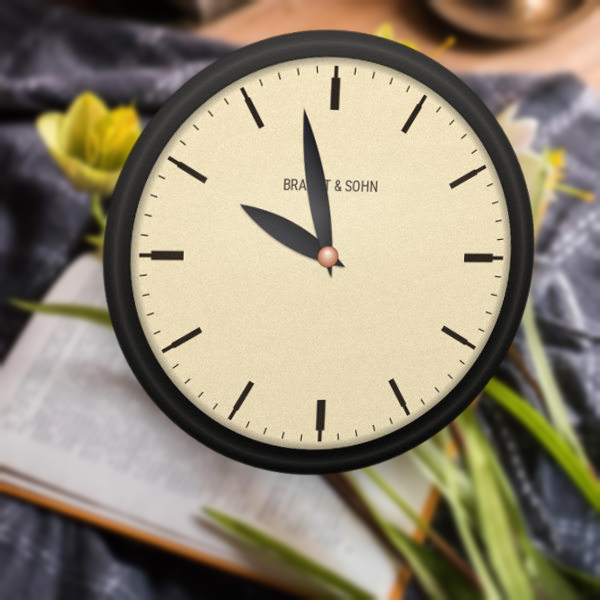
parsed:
9,58
